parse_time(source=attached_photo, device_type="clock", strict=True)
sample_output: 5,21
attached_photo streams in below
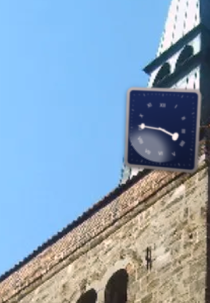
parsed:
3,46
